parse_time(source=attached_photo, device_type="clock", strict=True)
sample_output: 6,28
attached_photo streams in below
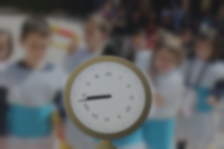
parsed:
8,43
